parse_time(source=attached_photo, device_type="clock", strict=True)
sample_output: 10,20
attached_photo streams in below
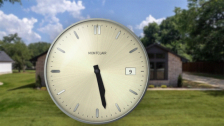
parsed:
5,28
